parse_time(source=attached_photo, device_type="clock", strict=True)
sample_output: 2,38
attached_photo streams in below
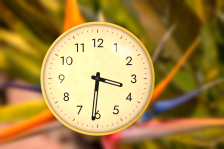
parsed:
3,31
